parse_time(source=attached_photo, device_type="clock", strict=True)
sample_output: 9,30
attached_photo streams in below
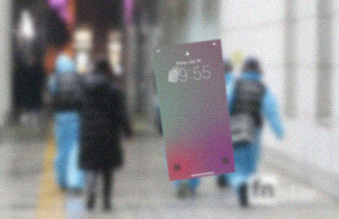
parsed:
9,55
